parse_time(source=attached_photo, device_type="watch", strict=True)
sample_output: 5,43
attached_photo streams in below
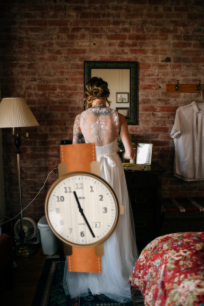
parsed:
11,26
